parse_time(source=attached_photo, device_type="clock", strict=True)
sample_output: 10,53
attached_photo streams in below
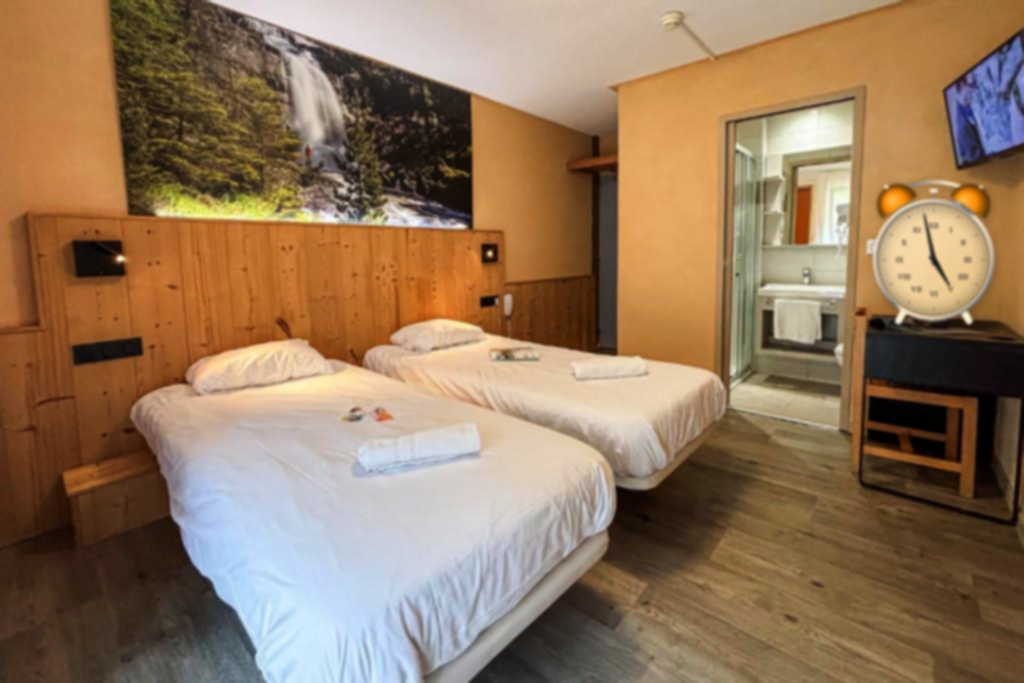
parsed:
4,58
